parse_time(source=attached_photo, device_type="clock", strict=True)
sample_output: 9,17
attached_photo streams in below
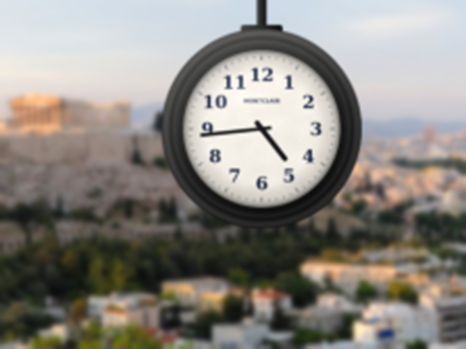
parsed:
4,44
